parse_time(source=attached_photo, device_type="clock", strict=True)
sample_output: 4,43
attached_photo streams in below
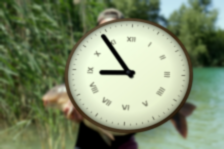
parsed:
8,54
